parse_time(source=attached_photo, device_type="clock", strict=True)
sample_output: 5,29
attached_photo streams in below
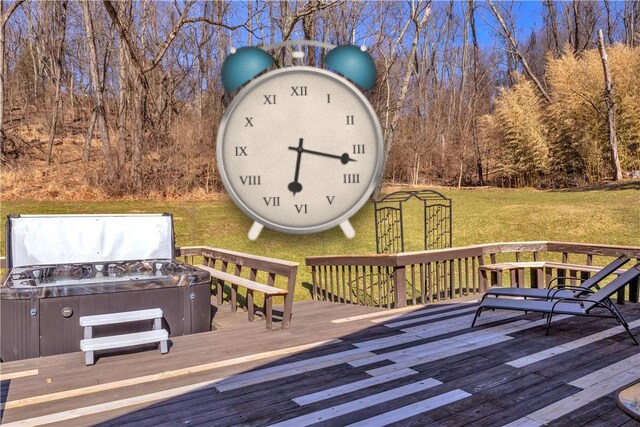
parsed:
6,17
